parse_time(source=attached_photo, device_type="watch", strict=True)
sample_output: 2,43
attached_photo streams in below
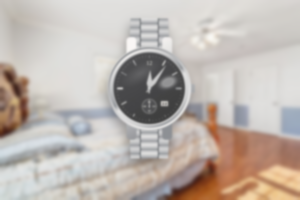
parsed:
12,06
